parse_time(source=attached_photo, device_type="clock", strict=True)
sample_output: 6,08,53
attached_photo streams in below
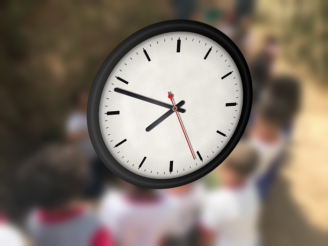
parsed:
7,48,26
